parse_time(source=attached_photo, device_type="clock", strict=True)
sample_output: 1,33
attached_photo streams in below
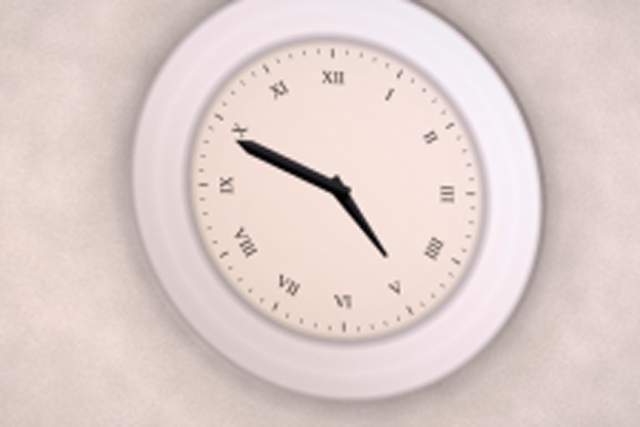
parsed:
4,49
